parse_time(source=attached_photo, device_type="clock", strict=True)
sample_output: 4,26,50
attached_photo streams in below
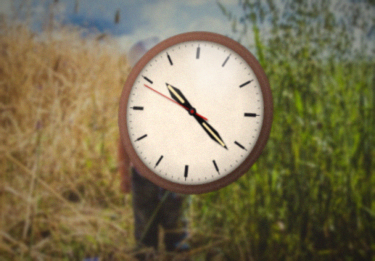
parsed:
10,21,49
